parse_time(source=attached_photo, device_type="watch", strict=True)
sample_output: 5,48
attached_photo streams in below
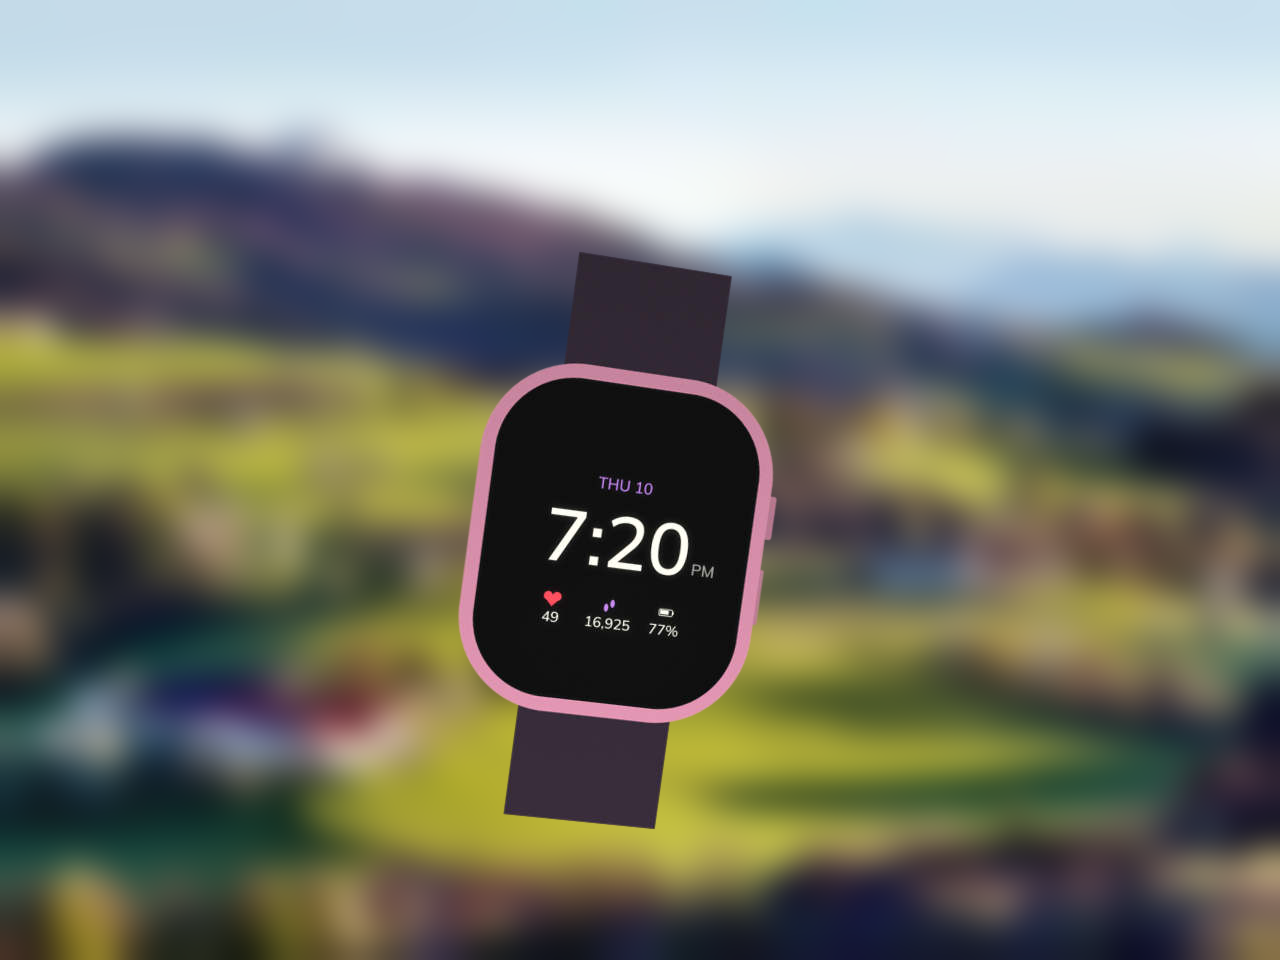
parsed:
7,20
